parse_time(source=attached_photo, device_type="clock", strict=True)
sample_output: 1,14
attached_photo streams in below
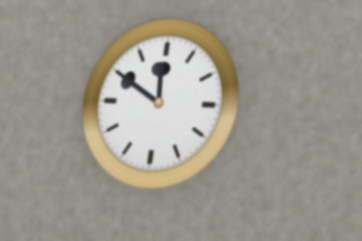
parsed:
11,50
